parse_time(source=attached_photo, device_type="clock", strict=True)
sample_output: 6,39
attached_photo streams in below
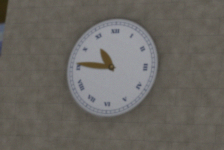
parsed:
10,46
